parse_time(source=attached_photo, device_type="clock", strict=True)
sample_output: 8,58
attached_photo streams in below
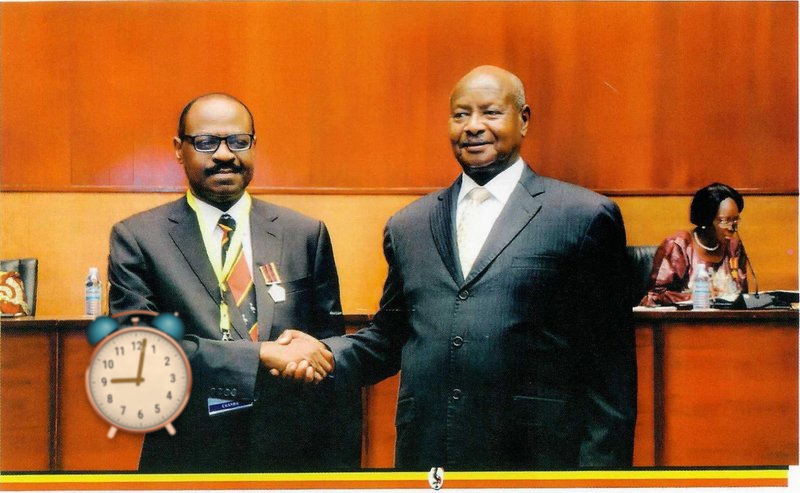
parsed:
9,02
